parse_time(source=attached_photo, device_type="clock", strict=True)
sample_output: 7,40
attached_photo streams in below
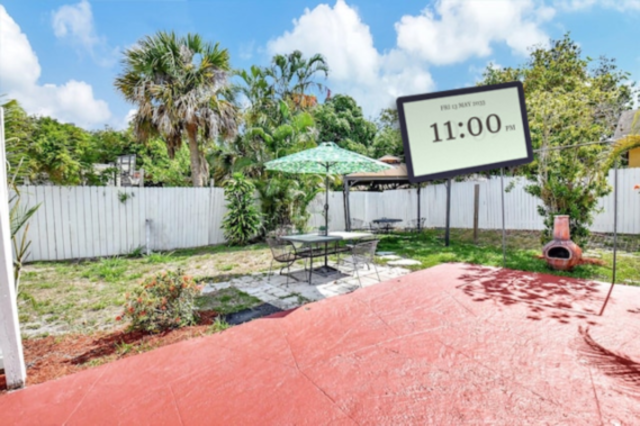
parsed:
11,00
